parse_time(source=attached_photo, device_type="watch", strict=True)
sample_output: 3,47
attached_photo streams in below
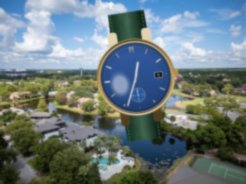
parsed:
12,34
